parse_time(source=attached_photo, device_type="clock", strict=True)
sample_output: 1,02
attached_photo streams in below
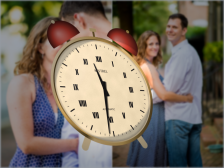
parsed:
11,31
